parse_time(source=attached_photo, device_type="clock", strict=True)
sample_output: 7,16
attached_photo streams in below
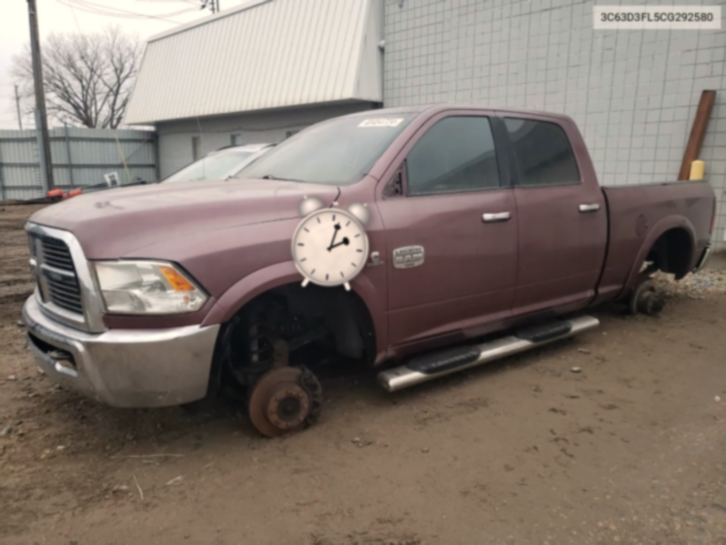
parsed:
2,02
